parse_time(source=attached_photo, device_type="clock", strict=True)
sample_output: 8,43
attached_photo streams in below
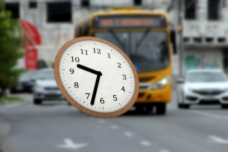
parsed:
9,33
